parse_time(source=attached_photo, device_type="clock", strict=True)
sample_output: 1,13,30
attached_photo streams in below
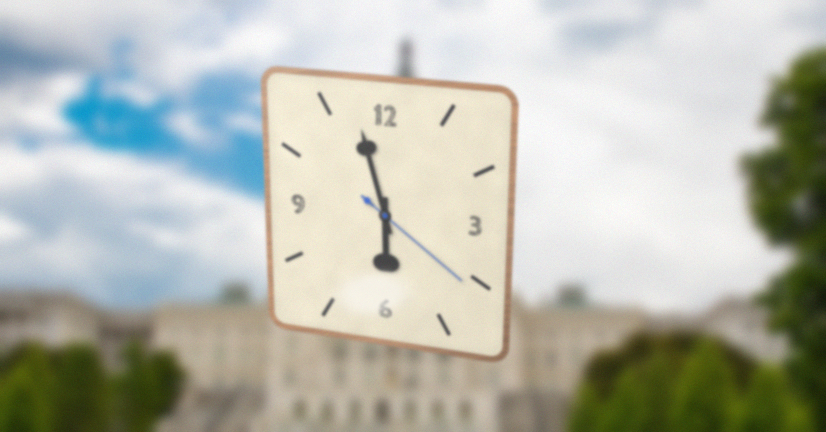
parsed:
5,57,21
